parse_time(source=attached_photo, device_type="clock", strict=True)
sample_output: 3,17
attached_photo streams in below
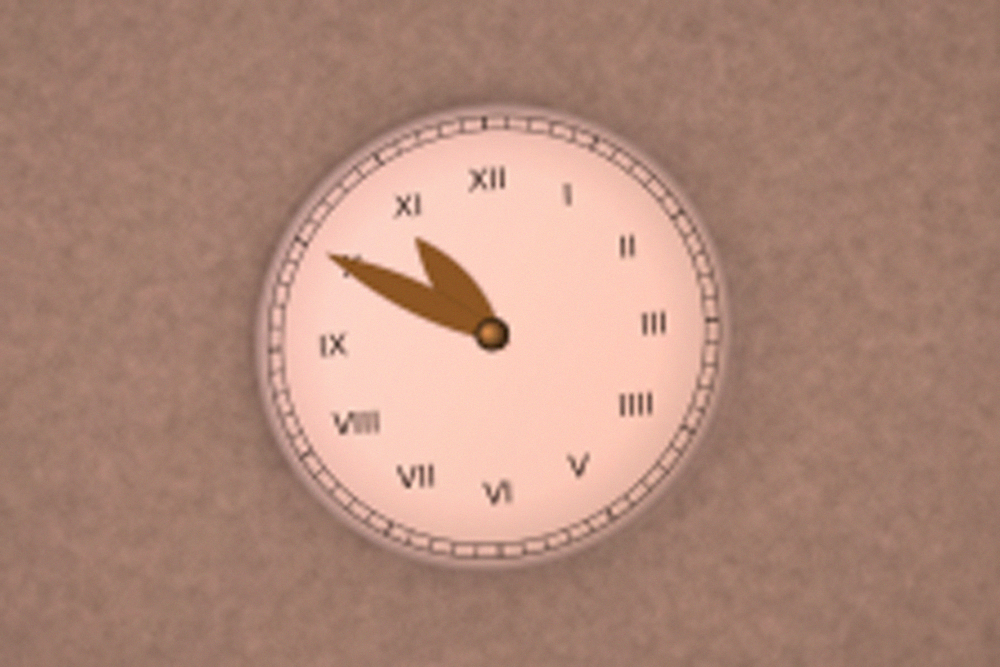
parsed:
10,50
